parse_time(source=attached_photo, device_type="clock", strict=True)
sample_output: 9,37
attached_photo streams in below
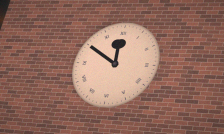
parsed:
11,50
